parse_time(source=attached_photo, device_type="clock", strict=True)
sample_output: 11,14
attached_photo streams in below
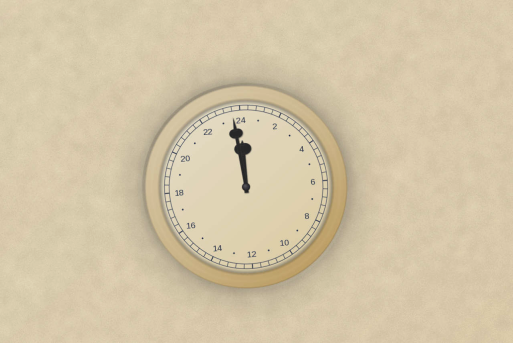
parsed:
23,59
